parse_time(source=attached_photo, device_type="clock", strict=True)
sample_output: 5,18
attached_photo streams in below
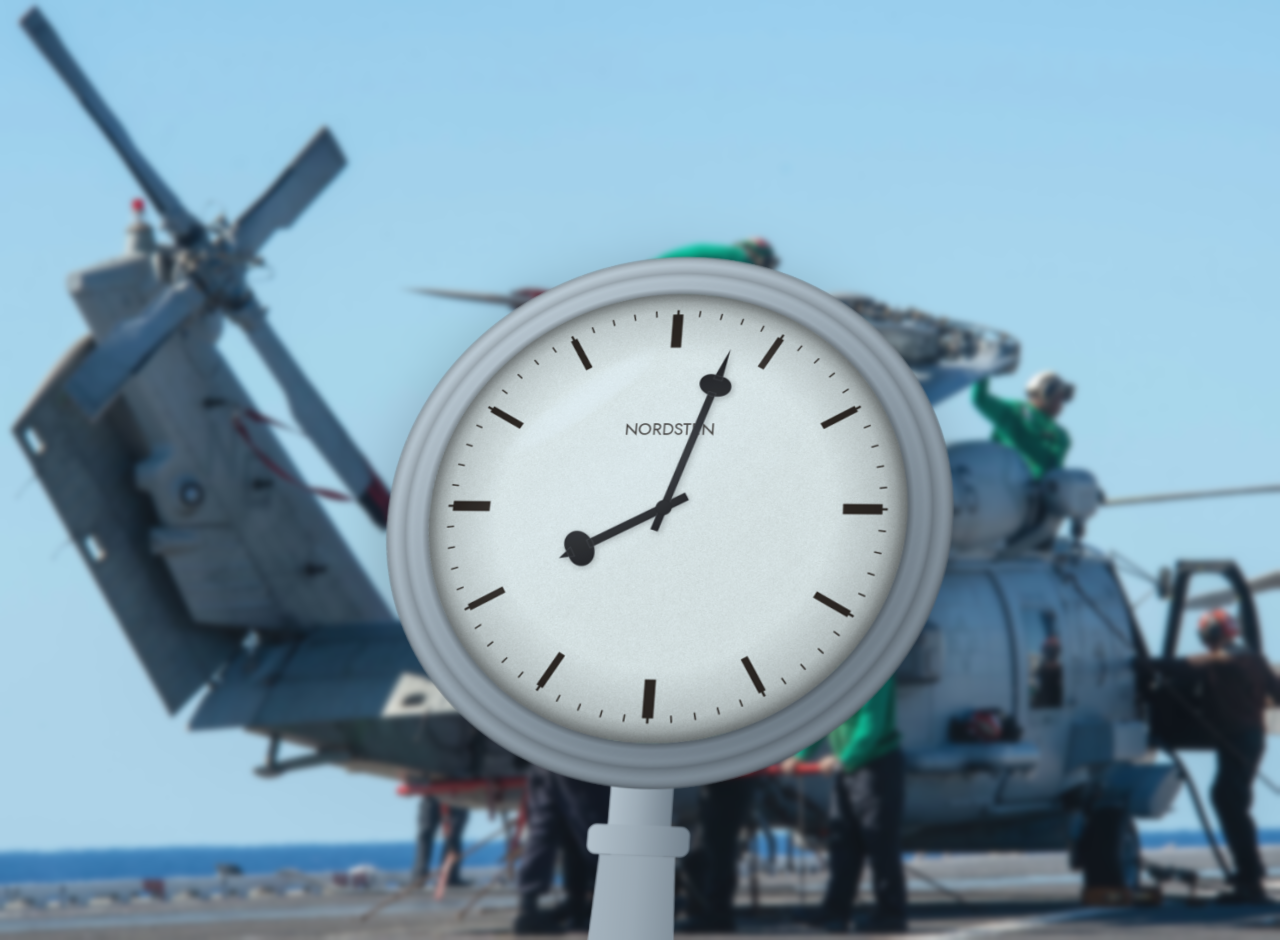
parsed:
8,03
